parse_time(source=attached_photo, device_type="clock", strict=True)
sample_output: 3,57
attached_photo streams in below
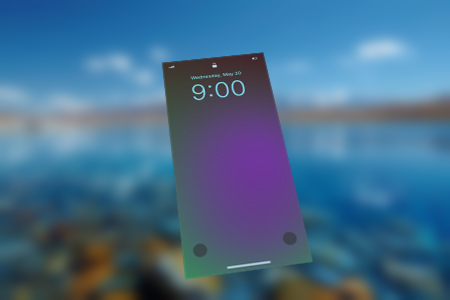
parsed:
9,00
